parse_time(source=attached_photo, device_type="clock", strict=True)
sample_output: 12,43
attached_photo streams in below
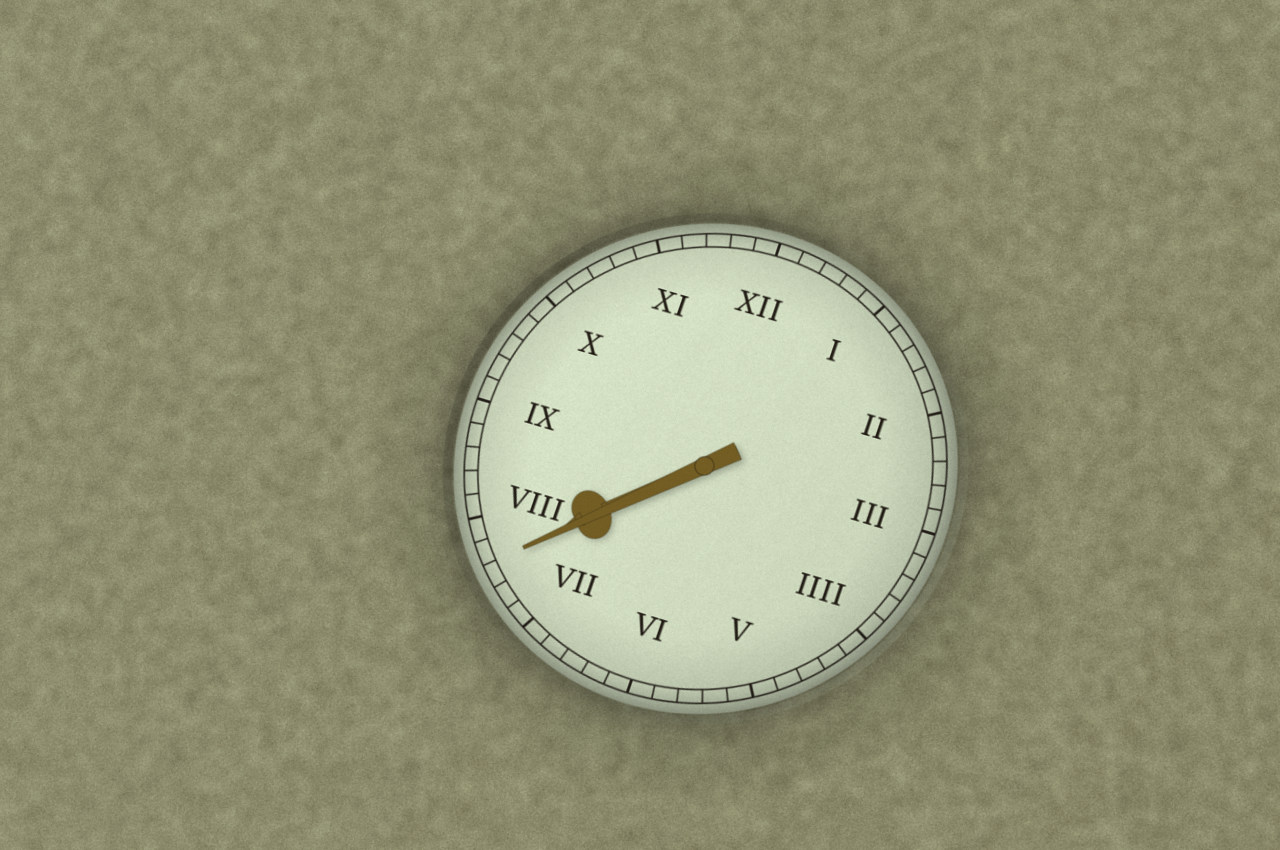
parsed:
7,38
